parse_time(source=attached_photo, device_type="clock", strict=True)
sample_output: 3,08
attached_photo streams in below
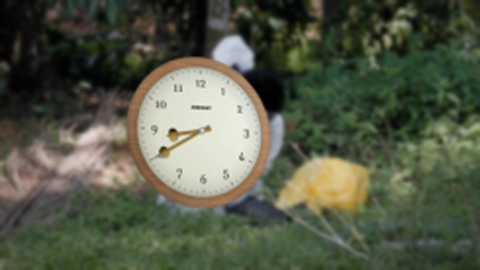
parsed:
8,40
